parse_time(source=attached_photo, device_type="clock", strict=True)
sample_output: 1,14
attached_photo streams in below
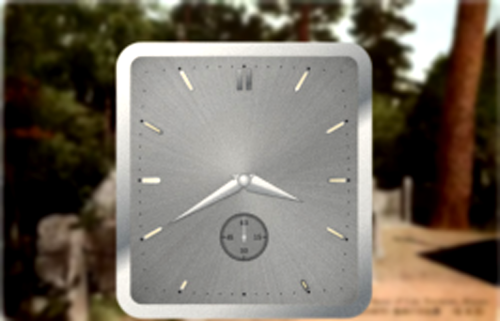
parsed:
3,40
